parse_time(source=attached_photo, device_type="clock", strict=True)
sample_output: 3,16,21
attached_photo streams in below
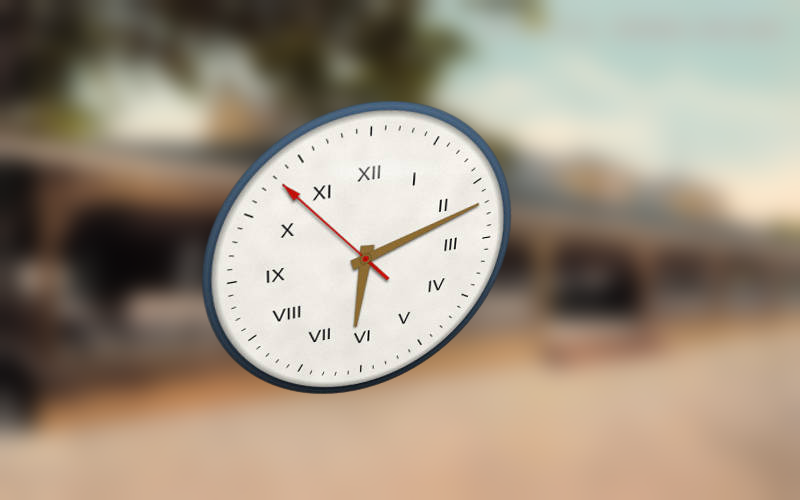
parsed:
6,11,53
